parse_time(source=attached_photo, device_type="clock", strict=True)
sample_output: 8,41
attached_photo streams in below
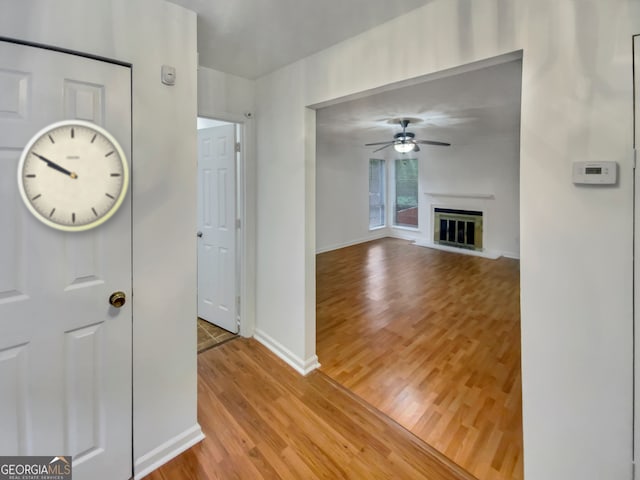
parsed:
9,50
